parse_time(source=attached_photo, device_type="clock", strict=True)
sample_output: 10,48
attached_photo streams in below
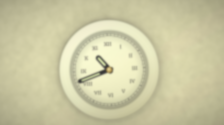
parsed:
10,42
